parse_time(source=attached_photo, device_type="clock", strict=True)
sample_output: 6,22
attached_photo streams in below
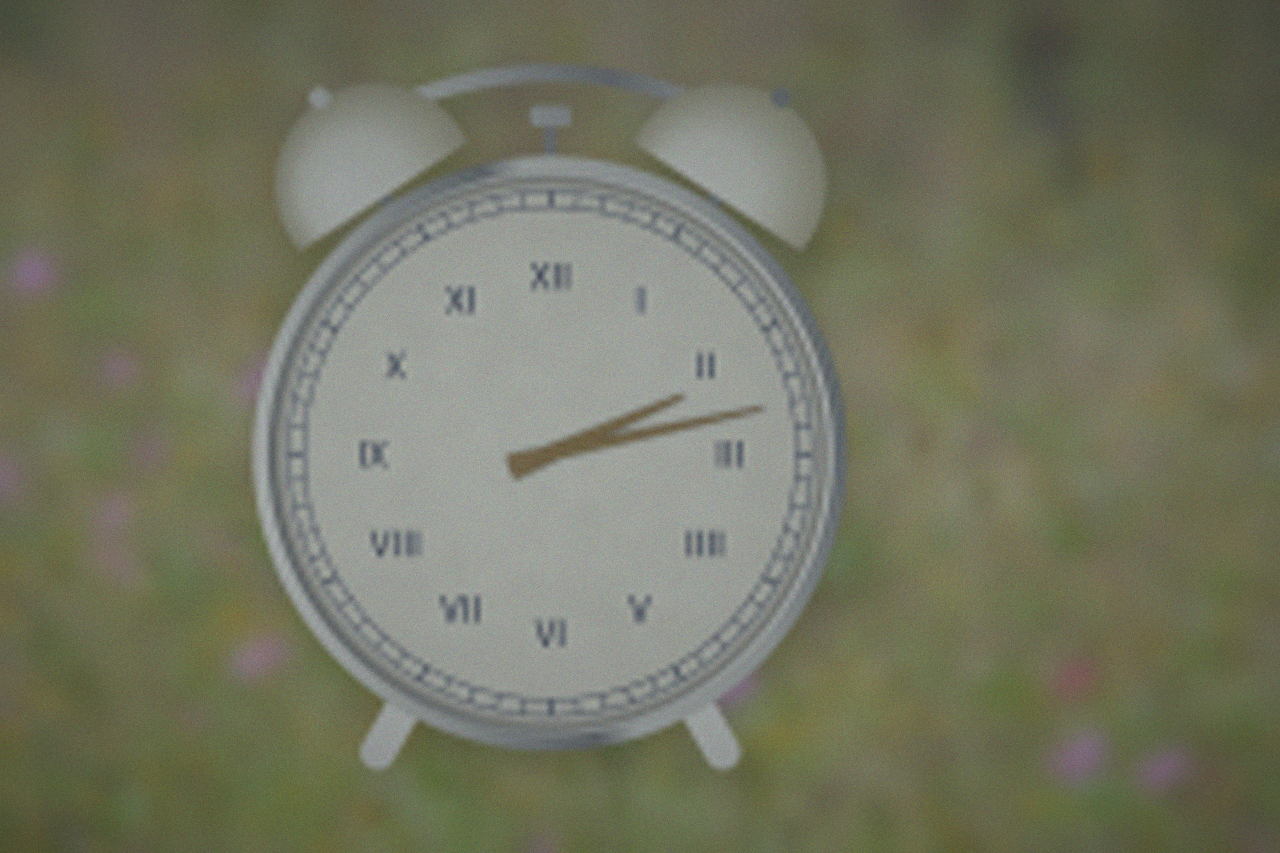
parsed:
2,13
